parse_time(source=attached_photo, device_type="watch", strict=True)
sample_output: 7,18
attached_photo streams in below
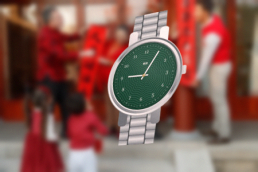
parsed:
9,05
